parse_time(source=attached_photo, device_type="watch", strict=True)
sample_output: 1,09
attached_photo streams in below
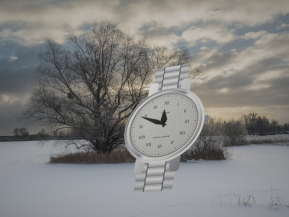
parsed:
11,49
